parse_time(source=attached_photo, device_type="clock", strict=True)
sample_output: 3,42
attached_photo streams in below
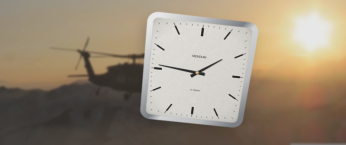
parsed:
1,46
